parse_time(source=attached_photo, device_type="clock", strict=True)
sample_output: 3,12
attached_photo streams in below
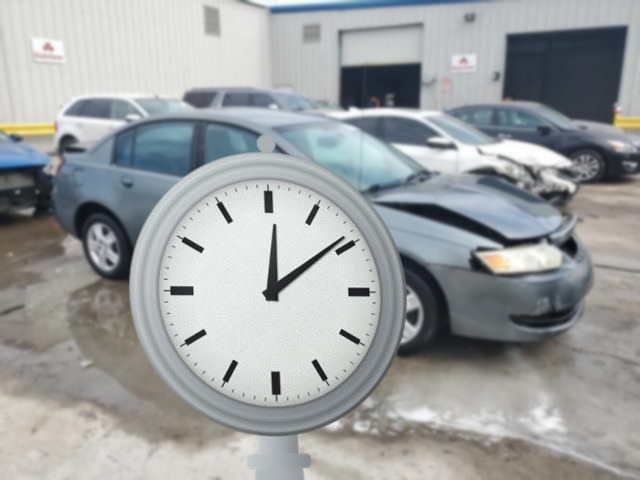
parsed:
12,09
